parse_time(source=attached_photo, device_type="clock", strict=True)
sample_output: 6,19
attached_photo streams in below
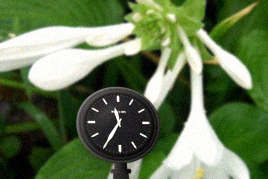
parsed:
11,35
